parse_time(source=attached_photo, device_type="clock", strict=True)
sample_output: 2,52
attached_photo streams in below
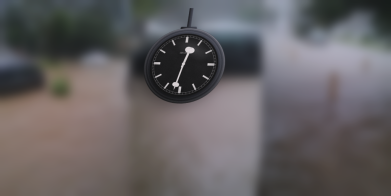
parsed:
12,32
